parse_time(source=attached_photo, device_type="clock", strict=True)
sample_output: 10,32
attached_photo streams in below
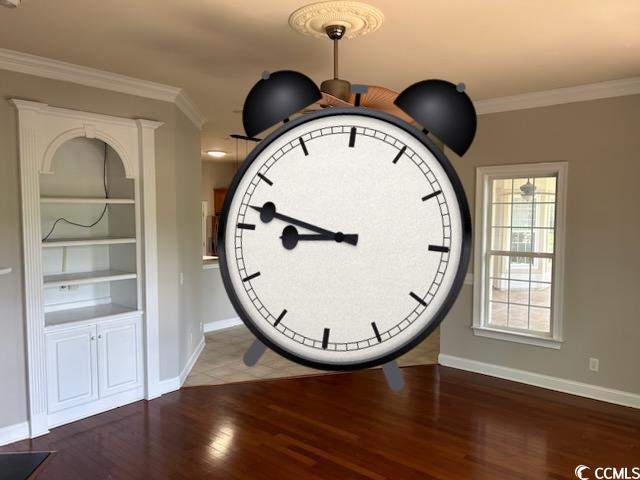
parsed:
8,47
